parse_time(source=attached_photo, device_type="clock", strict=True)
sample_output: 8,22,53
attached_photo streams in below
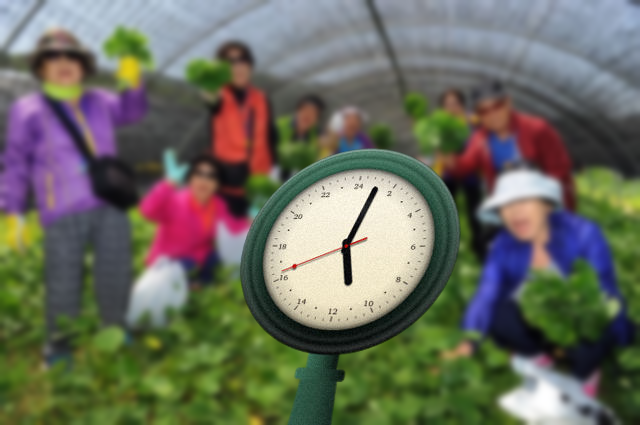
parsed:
11,02,41
